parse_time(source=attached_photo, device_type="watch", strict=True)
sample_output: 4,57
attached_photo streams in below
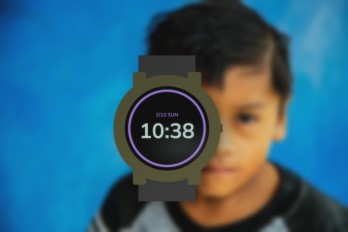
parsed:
10,38
